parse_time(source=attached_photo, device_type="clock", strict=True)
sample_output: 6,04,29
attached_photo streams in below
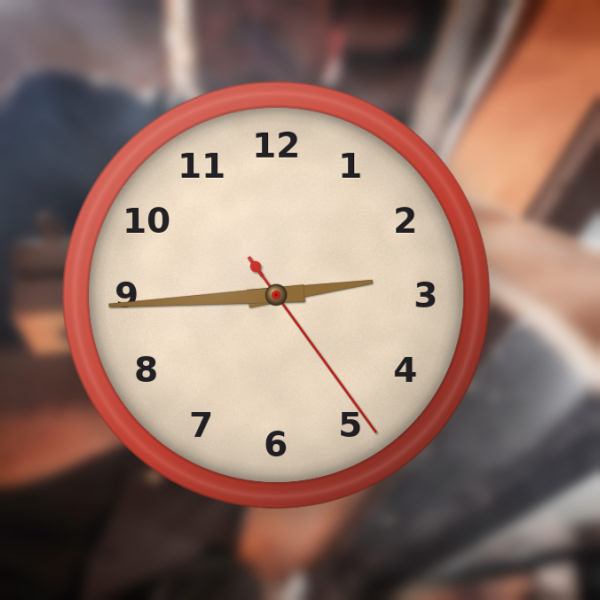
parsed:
2,44,24
